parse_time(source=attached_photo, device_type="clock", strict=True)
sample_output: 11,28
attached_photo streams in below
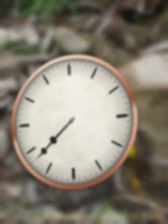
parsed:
7,38
